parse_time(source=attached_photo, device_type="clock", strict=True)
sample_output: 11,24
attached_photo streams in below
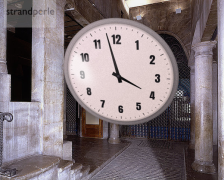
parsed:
3,58
